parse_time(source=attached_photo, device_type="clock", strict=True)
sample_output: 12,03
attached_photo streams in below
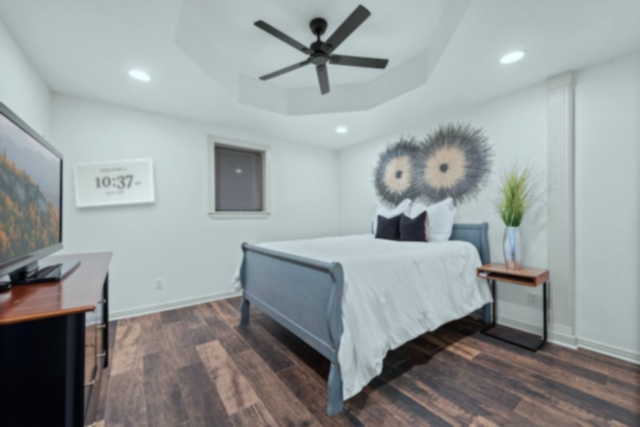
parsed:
10,37
